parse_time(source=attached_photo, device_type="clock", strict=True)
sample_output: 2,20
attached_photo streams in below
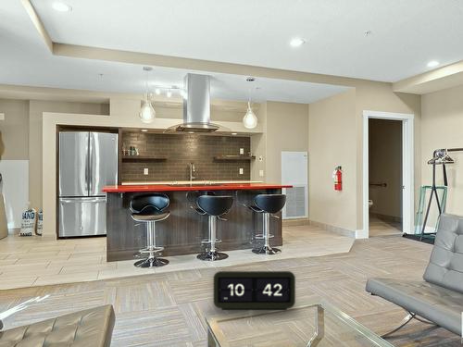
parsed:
10,42
